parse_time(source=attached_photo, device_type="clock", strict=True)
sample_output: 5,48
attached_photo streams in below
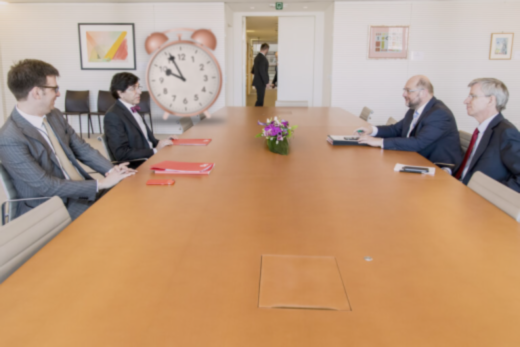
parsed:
9,56
